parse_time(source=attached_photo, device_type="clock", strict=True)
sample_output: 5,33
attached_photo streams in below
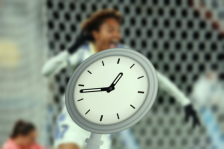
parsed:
12,43
